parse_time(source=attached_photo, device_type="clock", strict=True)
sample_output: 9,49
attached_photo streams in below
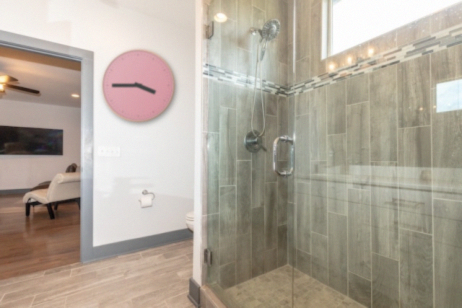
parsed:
3,45
